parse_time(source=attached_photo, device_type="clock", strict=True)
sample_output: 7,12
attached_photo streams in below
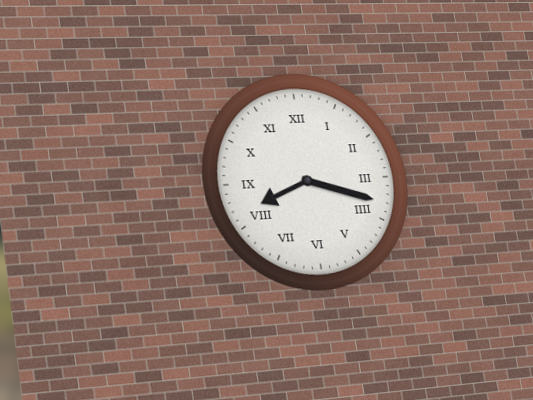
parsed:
8,18
